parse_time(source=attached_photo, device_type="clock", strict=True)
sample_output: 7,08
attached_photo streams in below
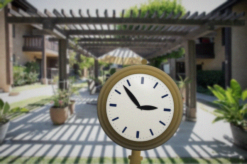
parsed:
2,53
